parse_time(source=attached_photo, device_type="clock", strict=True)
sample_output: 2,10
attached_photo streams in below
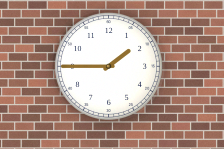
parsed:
1,45
